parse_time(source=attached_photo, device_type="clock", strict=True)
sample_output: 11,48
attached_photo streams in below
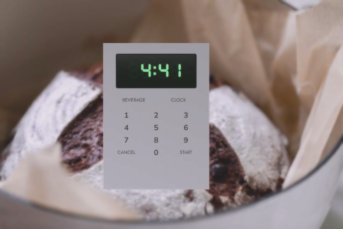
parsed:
4,41
